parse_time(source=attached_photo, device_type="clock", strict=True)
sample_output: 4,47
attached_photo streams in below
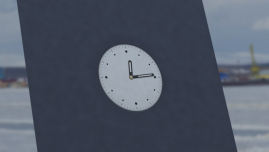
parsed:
12,14
